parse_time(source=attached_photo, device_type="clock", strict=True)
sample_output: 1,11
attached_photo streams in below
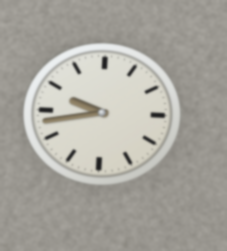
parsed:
9,43
